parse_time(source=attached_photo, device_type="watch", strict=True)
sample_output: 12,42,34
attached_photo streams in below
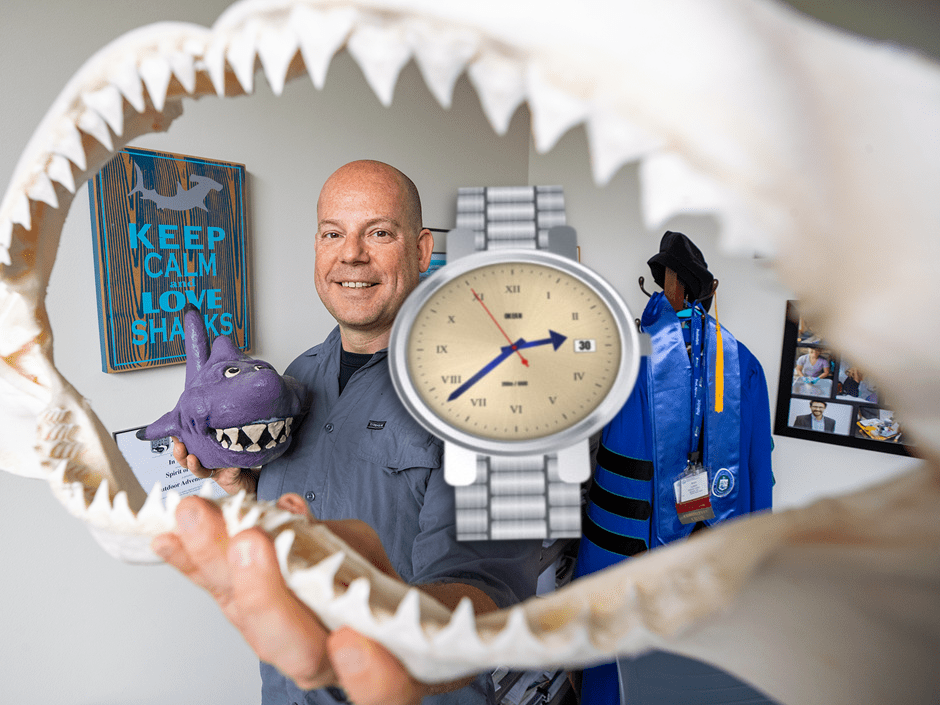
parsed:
2,37,55
